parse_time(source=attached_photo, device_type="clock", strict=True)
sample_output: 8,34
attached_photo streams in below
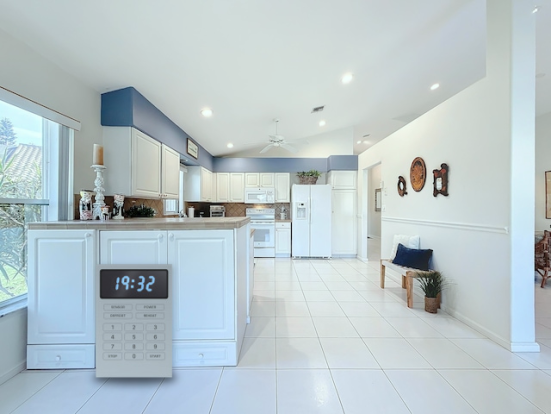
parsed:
19,32
